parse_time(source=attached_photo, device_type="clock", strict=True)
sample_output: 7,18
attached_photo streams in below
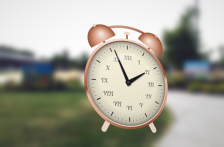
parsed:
1,56
